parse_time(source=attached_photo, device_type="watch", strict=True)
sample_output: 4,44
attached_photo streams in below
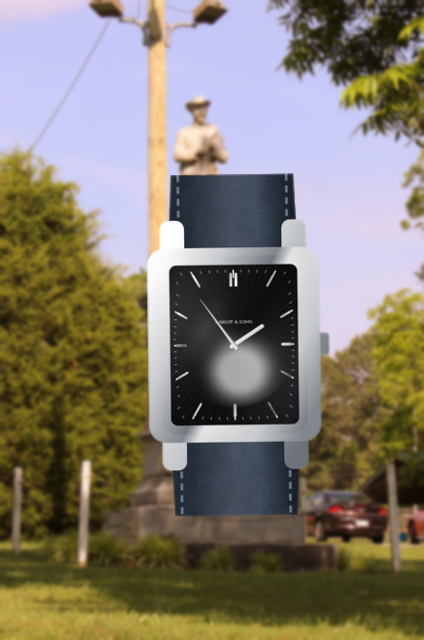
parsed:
1,54
